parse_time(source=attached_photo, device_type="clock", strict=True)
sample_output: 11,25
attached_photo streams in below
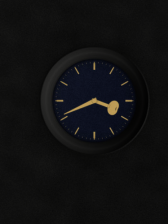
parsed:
3,41
